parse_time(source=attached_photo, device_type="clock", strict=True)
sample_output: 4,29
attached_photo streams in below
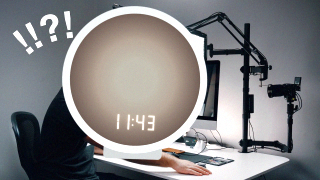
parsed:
11,43
